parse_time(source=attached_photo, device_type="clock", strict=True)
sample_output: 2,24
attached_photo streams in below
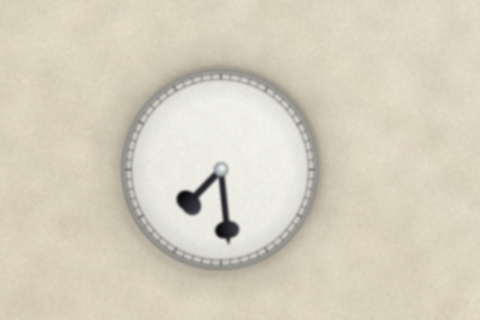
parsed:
7,29
